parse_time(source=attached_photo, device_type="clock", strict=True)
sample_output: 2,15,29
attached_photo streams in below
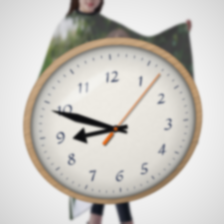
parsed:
8,49,07
